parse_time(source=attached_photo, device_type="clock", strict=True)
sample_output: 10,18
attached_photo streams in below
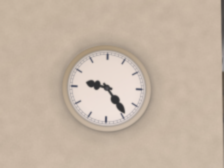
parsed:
9,24
